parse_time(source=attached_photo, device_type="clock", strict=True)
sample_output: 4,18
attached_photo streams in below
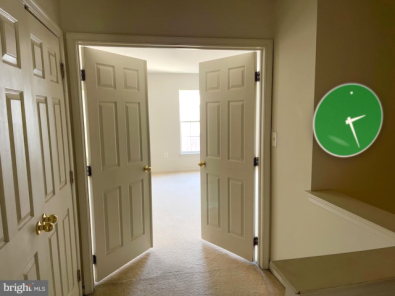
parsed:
2,26
